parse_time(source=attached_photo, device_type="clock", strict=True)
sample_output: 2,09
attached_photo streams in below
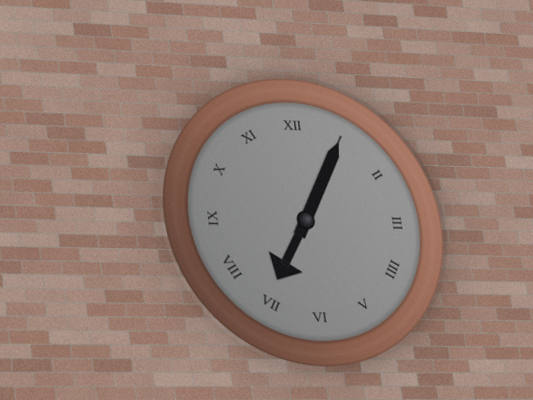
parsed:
7,05
